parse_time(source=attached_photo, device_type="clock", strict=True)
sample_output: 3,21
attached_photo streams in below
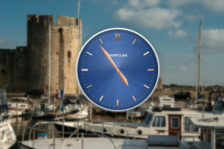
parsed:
4,54
